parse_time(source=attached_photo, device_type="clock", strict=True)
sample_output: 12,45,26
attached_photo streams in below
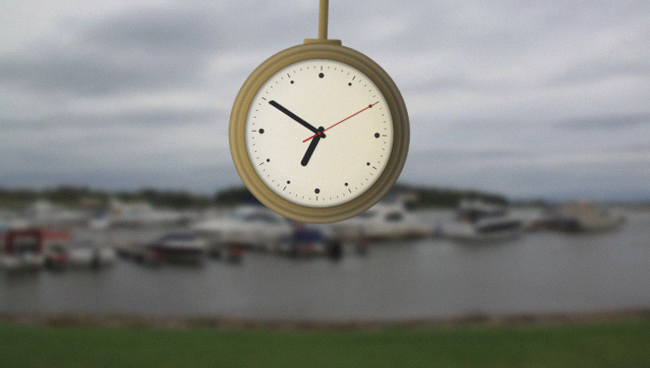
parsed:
6,50,10
